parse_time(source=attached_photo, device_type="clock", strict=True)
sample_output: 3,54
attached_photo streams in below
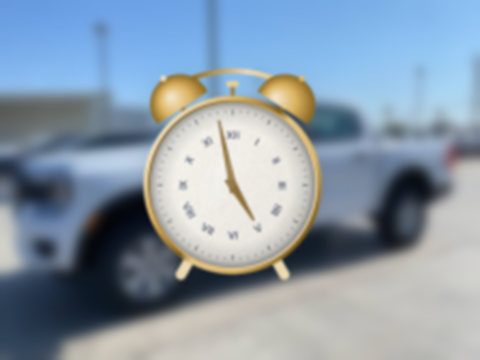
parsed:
4,58
